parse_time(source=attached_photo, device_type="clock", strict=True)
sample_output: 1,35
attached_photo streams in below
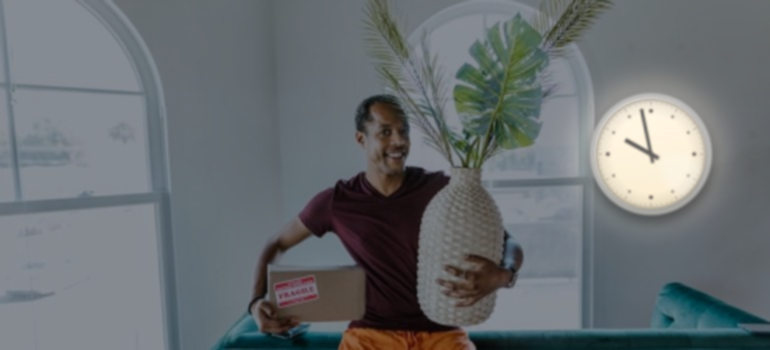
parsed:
9,58
